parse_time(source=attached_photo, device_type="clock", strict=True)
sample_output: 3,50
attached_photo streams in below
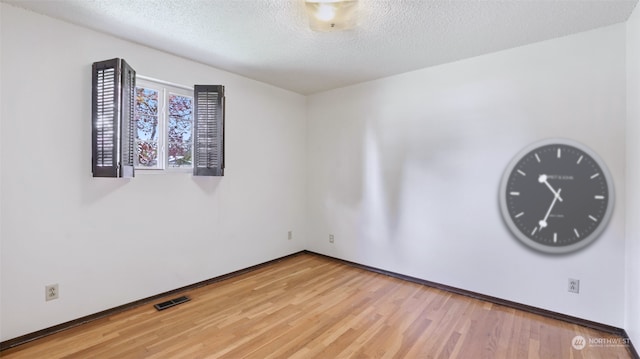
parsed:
10,34
